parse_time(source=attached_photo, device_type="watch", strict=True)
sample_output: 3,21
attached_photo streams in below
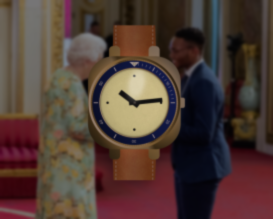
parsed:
10,14
